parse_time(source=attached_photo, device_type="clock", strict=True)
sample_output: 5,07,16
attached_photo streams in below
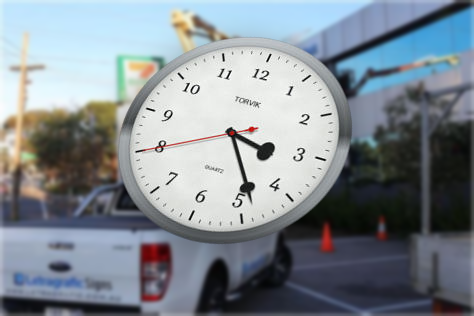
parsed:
3,23,40
